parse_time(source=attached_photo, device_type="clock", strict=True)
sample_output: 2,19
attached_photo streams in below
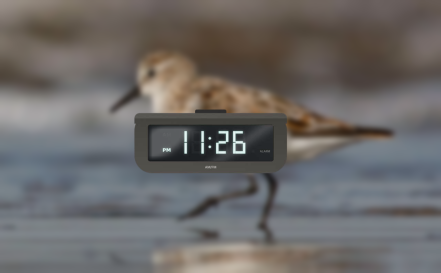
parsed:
11,26
